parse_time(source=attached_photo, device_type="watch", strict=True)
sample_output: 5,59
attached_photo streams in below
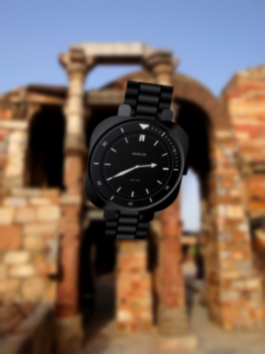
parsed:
2,40
